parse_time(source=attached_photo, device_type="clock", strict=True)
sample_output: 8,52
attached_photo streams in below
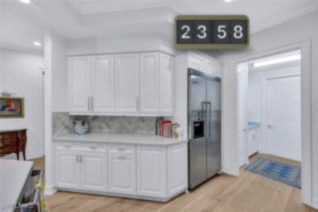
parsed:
23,58
